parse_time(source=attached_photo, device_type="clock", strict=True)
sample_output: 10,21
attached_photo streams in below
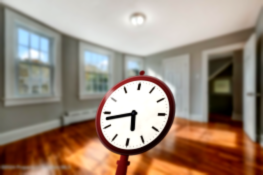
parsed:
5,43
